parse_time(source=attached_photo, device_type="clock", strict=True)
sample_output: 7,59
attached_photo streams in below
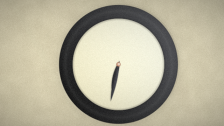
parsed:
6,32
